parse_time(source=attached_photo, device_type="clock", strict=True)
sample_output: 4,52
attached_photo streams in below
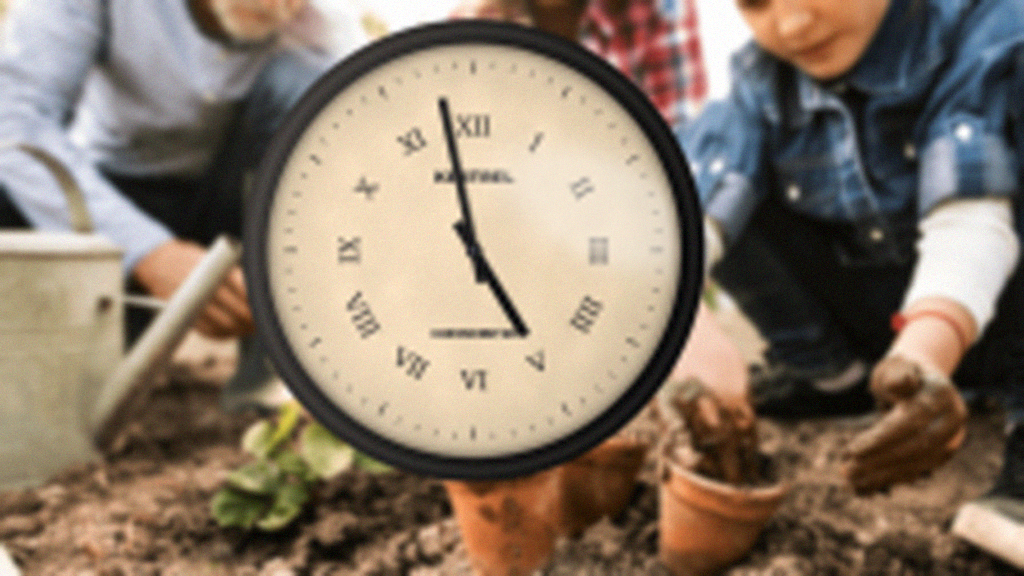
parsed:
4,58
